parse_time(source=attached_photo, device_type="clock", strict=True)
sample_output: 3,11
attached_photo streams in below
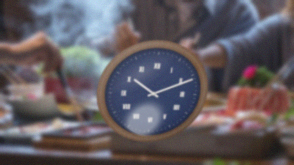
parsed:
10,11
